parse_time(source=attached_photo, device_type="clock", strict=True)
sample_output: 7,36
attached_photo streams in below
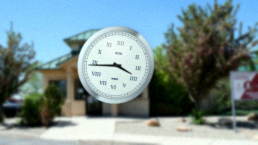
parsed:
3,44
